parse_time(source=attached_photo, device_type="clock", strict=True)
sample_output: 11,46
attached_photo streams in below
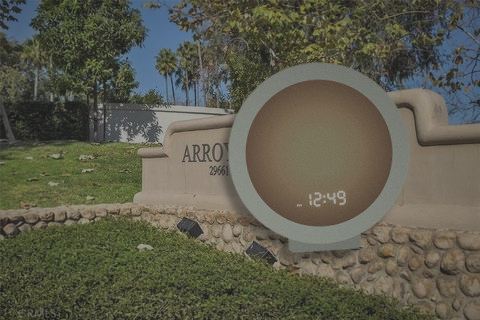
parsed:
12,49
